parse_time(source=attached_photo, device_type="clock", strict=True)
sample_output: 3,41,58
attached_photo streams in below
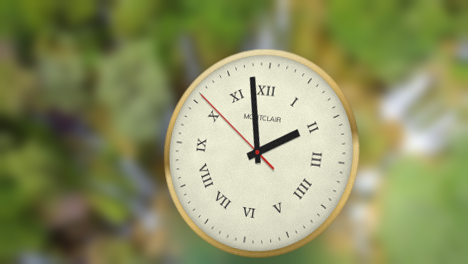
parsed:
1,57,51
